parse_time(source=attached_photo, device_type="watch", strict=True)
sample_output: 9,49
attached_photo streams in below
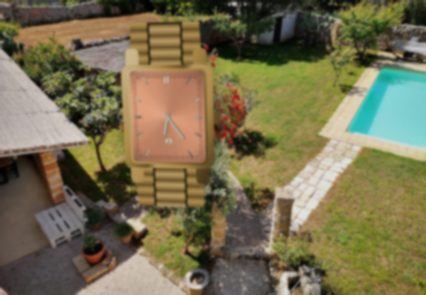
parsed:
6,24
